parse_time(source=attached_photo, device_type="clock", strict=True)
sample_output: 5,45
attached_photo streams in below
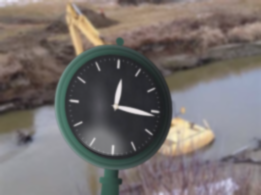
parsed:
12,16
